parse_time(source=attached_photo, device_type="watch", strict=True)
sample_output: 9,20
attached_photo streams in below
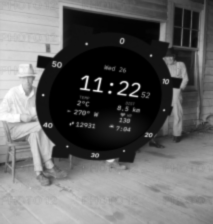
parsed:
11,22
